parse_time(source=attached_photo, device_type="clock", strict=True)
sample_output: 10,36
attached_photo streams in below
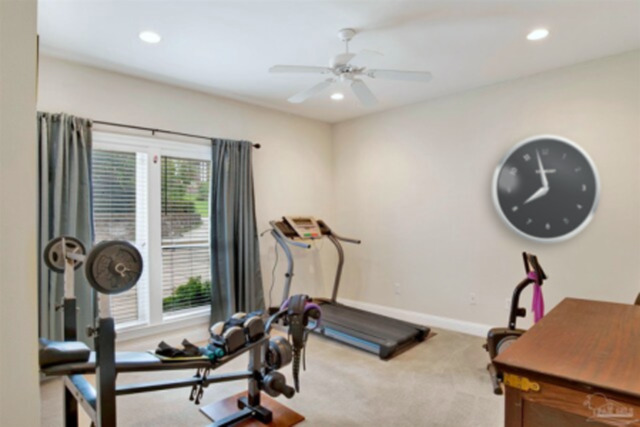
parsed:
7,58
